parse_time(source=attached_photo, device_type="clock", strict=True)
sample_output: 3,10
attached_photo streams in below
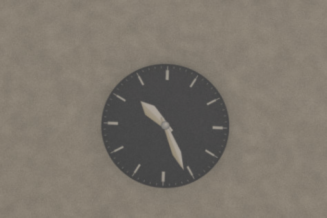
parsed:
10,26
